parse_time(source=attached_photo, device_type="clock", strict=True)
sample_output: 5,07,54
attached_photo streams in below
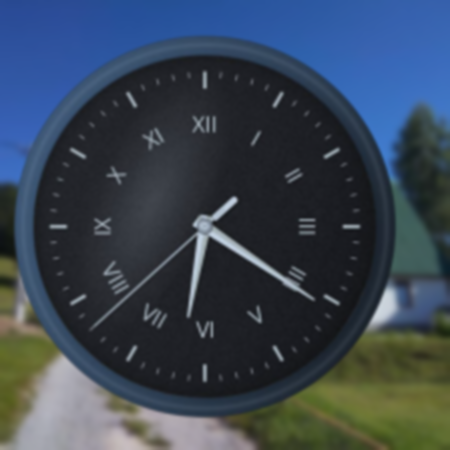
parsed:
6,20,38
